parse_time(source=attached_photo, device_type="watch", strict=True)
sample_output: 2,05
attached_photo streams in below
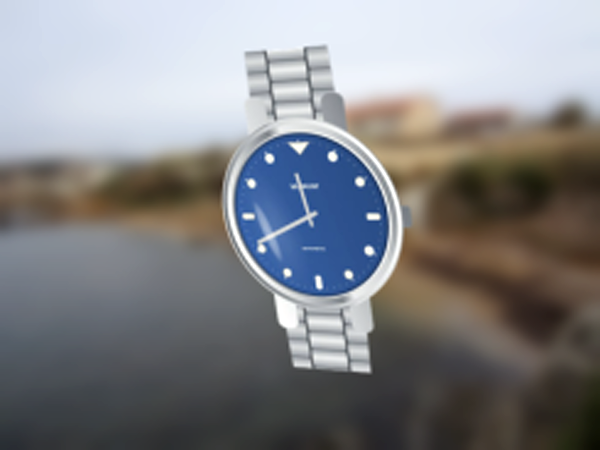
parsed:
11,41
